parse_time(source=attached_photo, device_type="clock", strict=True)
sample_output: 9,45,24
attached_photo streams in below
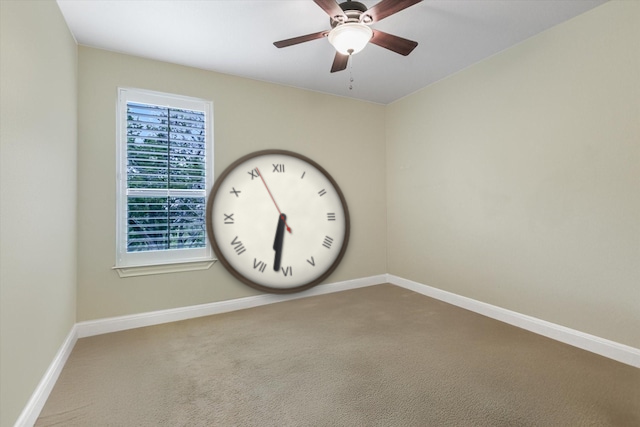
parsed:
6,31,56
